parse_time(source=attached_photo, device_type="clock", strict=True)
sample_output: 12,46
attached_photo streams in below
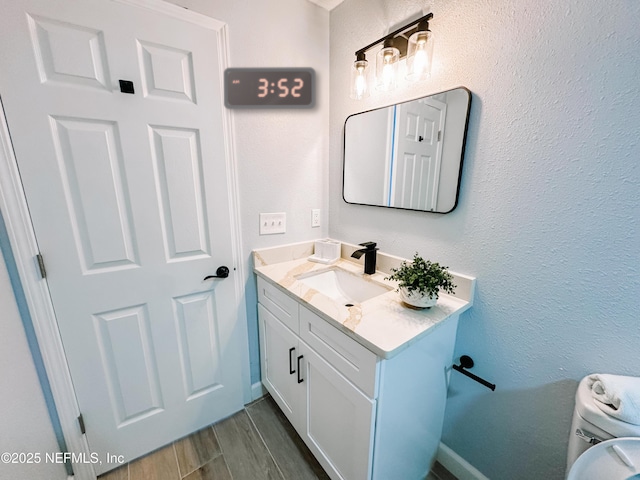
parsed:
3,52
